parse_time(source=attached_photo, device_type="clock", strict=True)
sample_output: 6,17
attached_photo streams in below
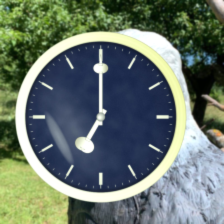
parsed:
7,00
